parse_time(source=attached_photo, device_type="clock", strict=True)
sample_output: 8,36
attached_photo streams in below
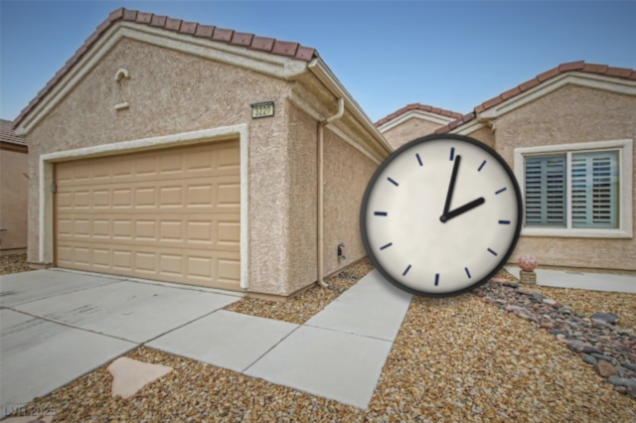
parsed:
2,01
